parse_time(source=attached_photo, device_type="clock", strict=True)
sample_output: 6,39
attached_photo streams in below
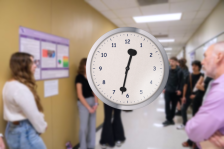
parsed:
12,32
